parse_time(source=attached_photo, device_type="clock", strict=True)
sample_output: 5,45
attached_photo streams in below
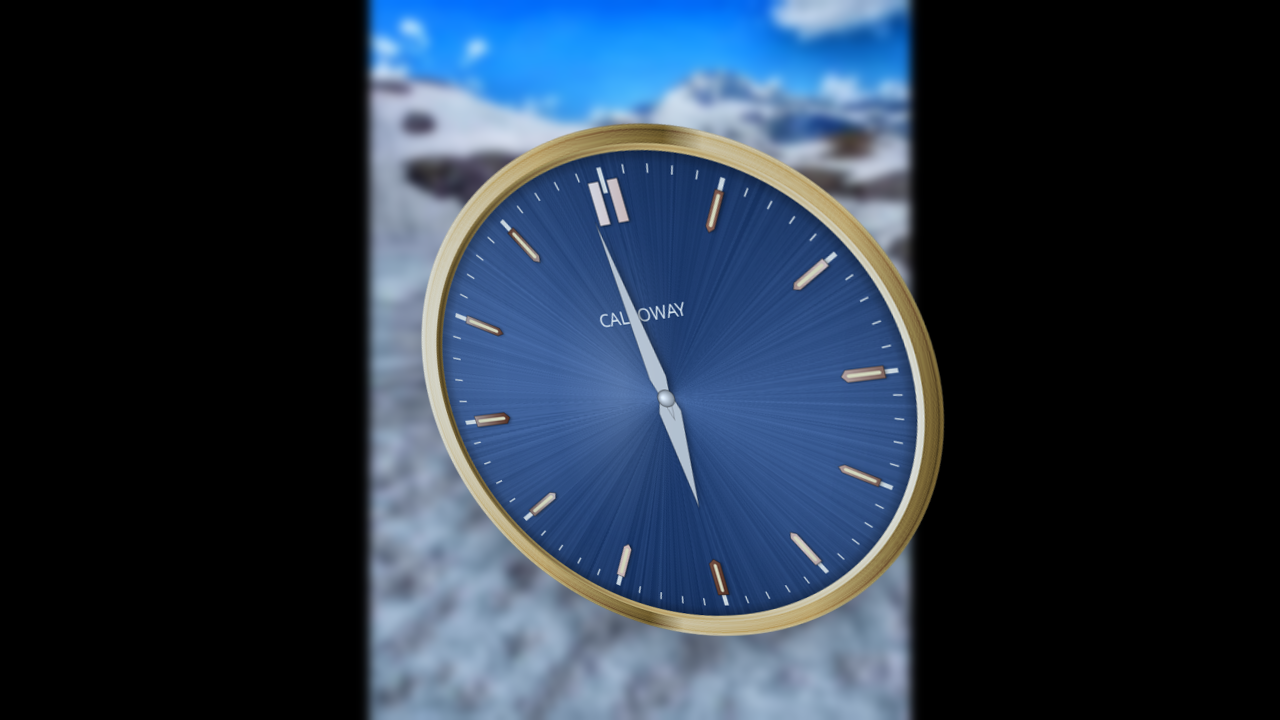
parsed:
5,59
